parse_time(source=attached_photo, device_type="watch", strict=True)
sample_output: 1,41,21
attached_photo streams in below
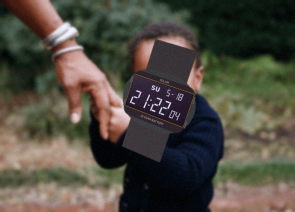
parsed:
21,22,04
